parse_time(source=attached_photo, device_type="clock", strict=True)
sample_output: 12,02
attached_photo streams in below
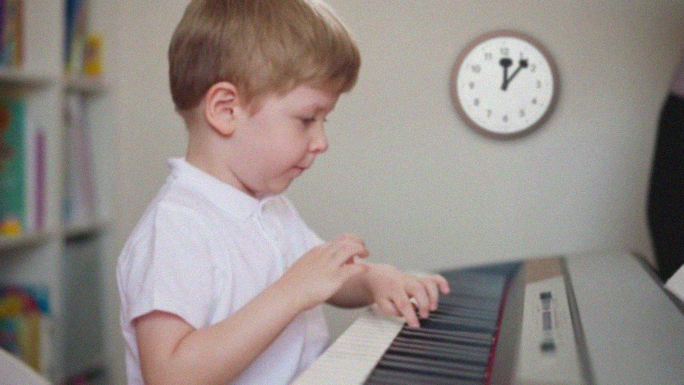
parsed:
12,07
